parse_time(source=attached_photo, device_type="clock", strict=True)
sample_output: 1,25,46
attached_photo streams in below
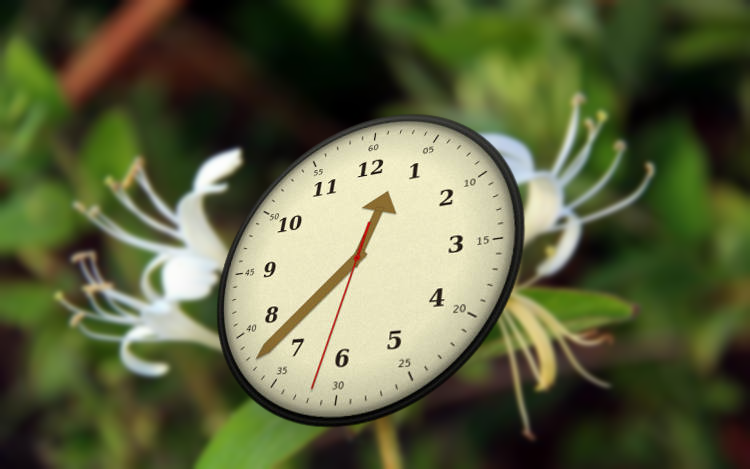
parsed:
12,37,32
